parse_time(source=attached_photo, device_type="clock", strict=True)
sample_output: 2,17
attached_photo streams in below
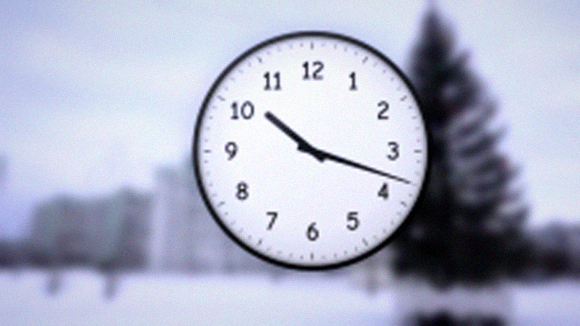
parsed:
10,18
